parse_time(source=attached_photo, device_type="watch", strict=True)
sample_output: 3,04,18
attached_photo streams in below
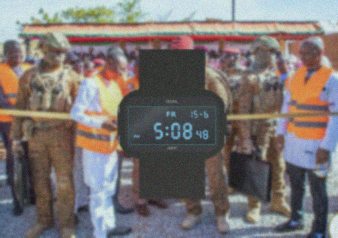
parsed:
5,08,48
